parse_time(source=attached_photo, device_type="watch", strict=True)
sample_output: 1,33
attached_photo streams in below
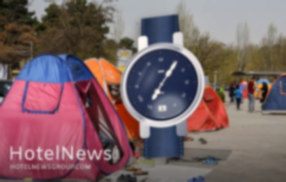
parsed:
7,06
